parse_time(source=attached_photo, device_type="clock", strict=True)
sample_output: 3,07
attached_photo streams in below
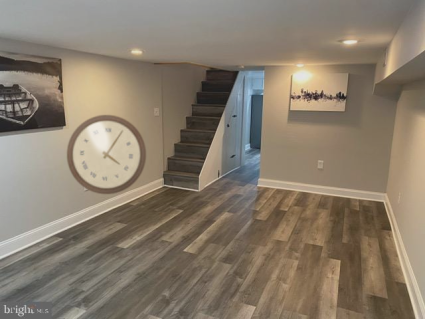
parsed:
4,05
